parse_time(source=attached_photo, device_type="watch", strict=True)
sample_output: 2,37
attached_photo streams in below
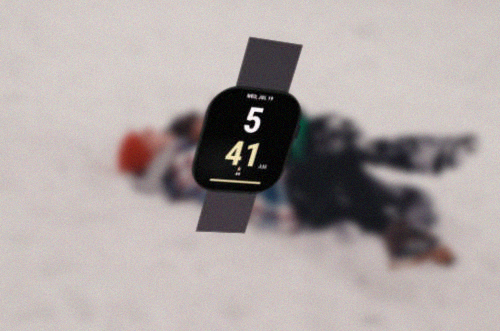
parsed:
5,41
